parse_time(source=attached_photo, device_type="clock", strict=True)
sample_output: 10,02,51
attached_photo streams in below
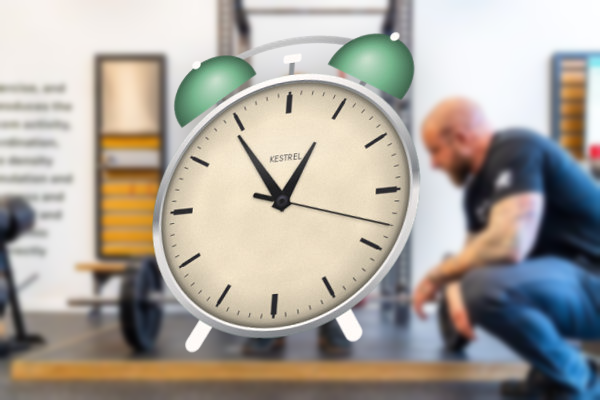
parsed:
12,54,18
